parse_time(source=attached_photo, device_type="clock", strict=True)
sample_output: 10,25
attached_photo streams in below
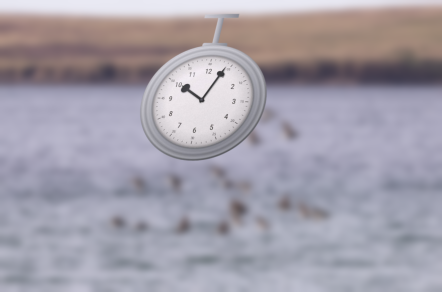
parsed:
10,04
